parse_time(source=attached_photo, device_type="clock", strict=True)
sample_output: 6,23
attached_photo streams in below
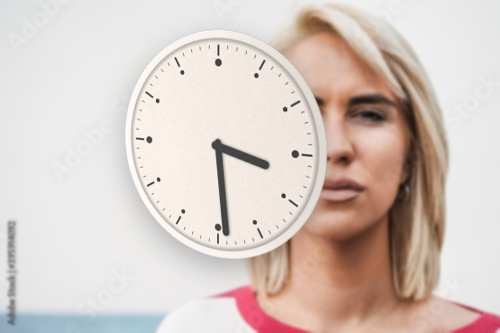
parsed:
3,29
